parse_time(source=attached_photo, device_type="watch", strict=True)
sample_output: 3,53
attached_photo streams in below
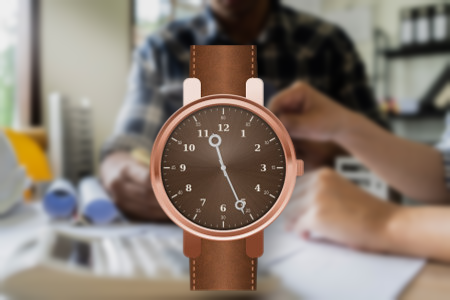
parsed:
11,26
